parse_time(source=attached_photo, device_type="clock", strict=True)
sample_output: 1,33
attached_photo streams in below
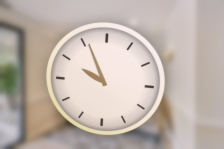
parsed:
9,56
